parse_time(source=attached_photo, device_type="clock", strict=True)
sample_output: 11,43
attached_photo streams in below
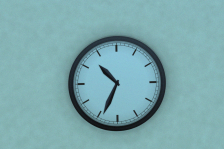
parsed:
10,34
